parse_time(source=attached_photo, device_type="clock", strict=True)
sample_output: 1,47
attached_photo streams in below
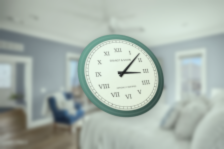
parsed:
3,08
